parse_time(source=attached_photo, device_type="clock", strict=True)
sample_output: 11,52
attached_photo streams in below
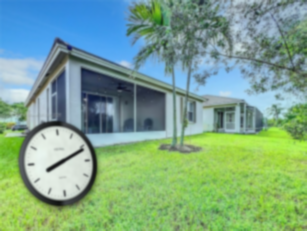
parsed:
8,11
